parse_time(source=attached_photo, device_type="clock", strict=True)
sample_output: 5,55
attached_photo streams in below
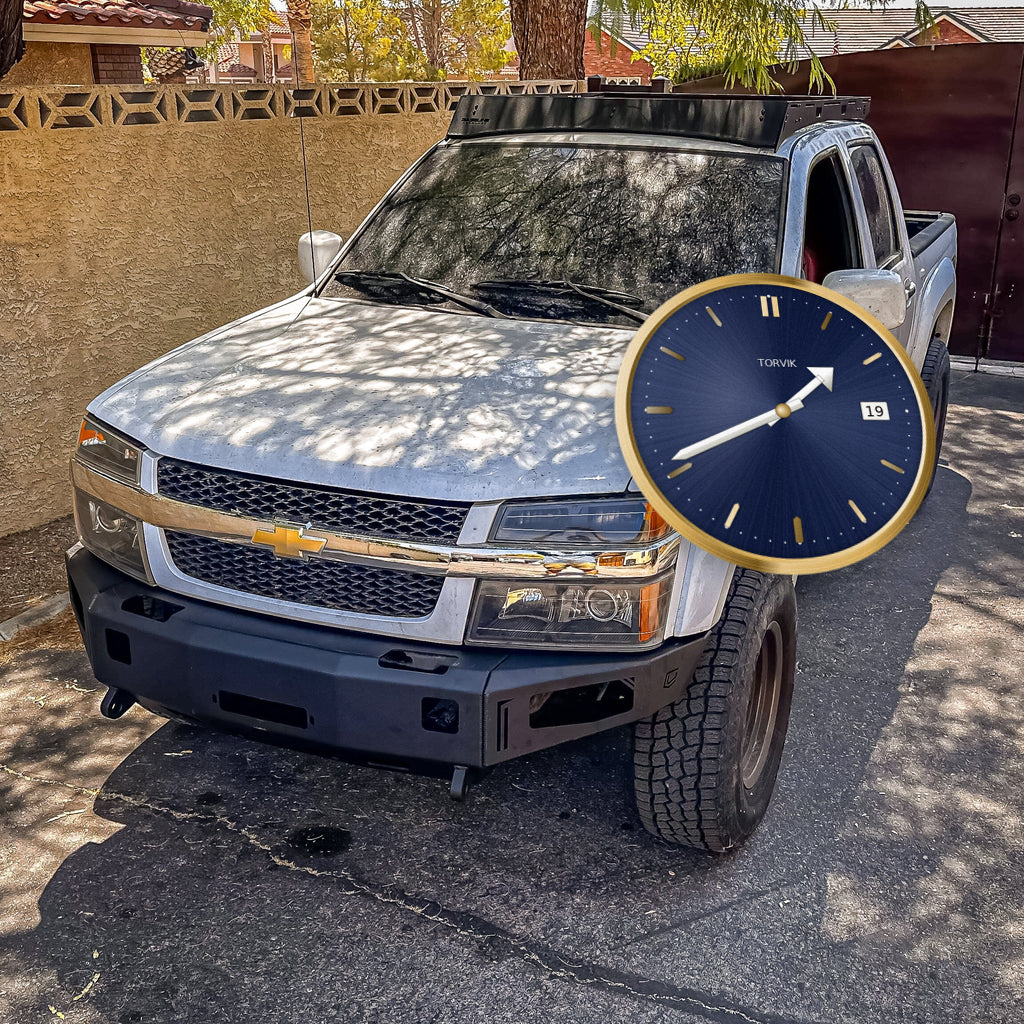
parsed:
1,41
